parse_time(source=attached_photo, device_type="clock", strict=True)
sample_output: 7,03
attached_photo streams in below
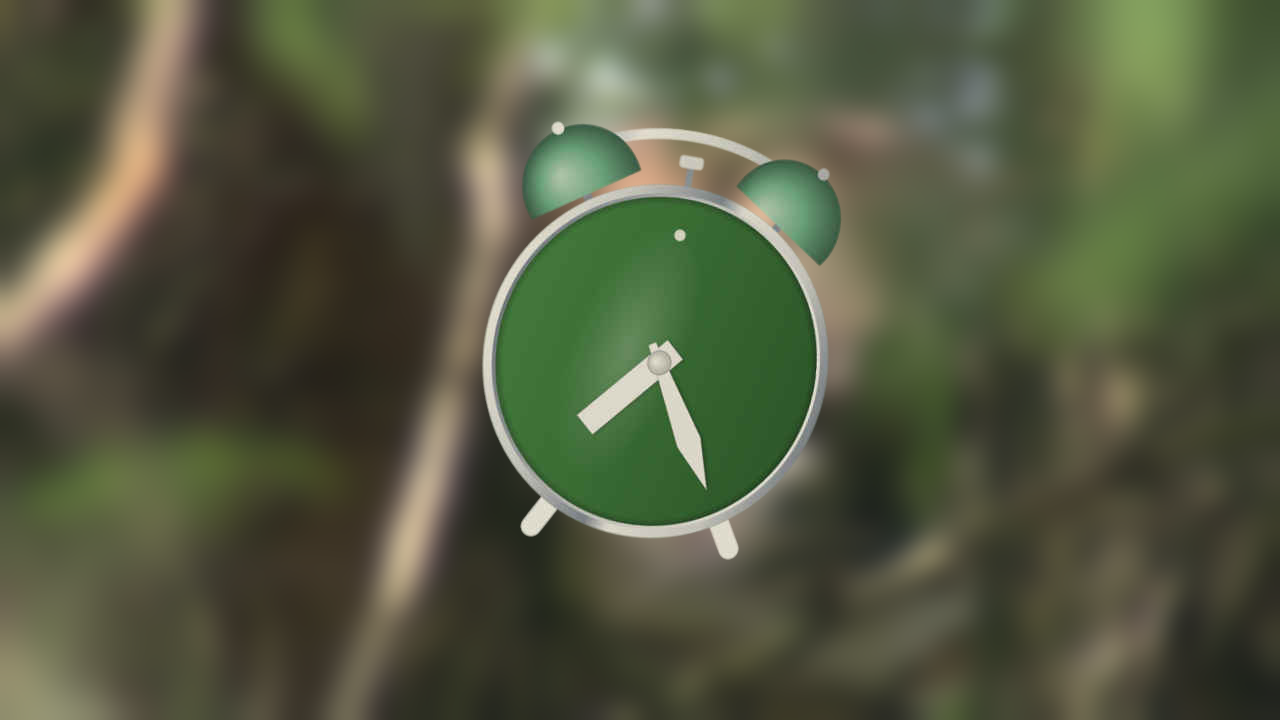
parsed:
7,25
